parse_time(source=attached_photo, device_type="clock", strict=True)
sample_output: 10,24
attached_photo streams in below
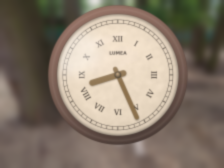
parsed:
8,26
